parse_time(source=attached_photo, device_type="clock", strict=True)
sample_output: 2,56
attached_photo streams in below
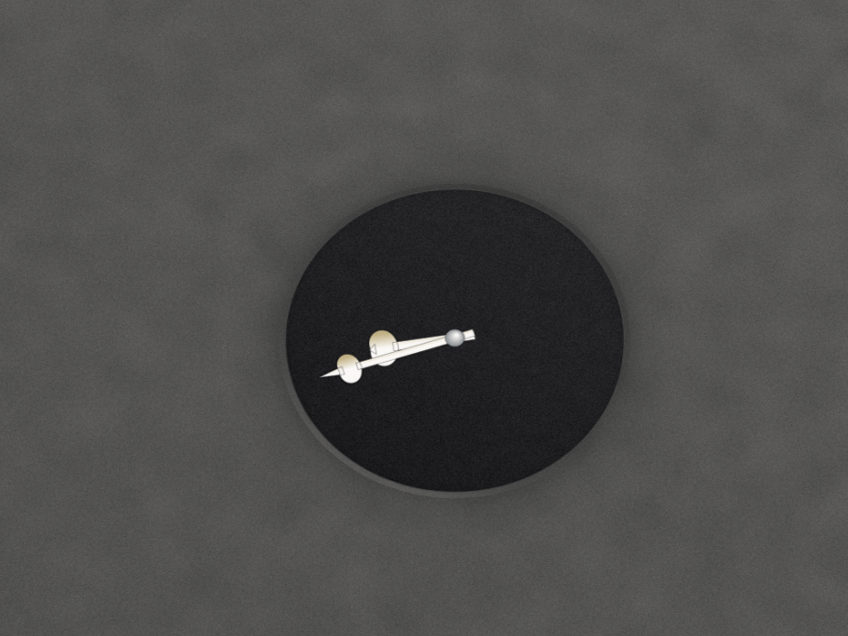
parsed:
8,42
